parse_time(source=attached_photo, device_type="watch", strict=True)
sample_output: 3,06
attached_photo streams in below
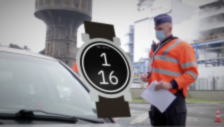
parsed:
1,16
